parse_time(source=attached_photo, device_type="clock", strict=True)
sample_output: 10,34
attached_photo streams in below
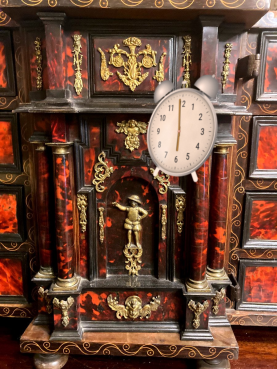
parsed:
5,59
